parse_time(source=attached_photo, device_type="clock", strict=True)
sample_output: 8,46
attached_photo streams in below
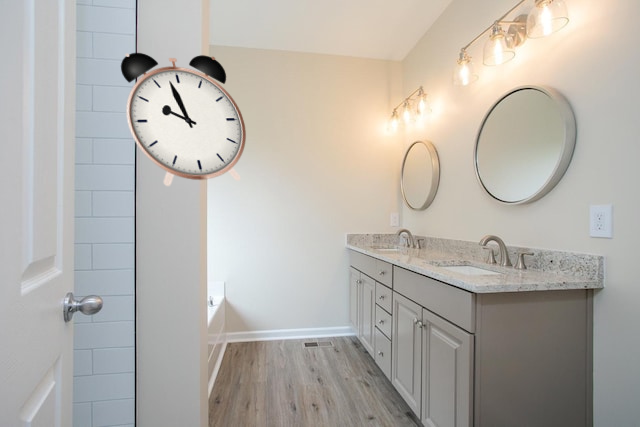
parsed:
9,58
